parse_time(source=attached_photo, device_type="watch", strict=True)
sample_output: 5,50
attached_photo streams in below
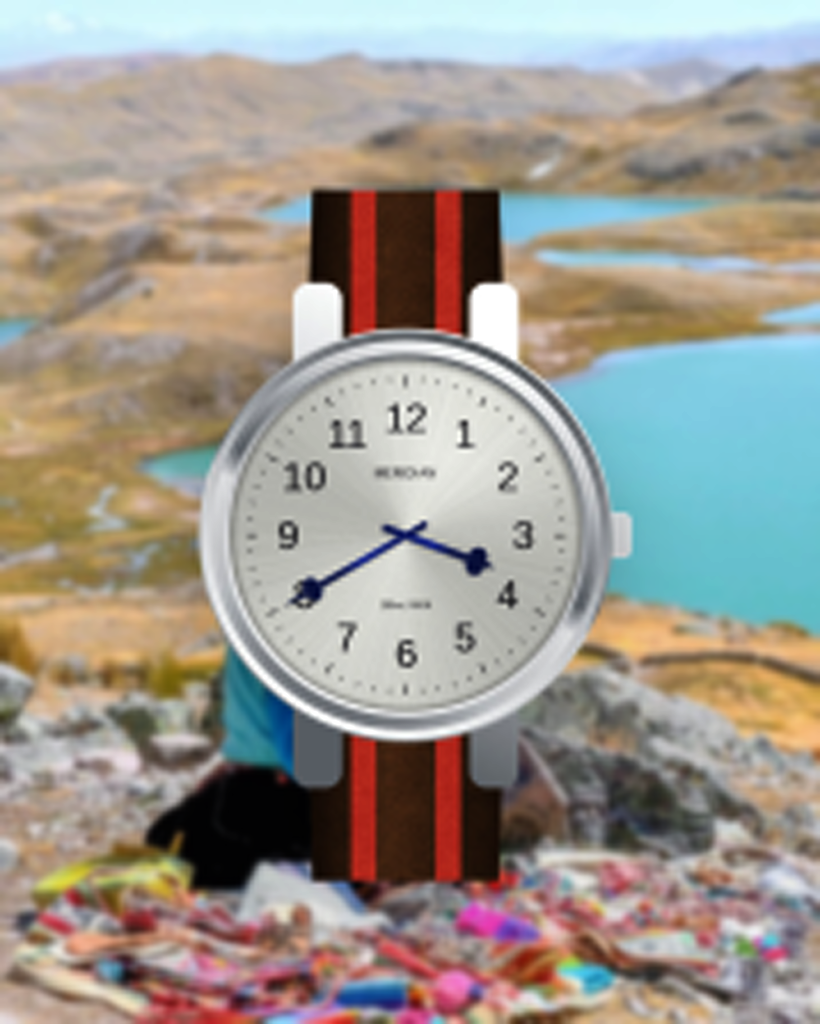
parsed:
3,40
